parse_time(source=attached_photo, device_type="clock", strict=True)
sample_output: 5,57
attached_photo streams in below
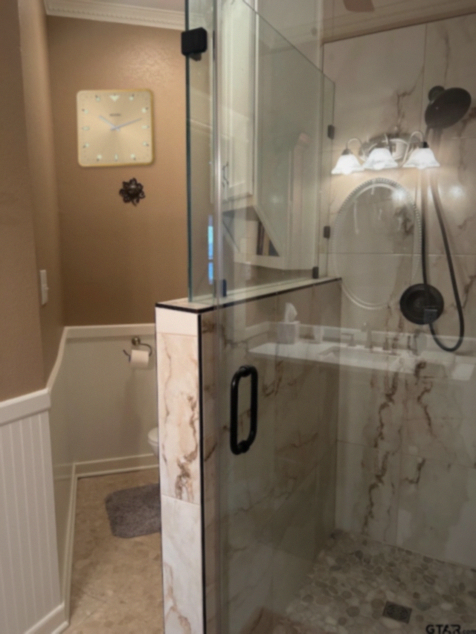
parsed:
10,12
